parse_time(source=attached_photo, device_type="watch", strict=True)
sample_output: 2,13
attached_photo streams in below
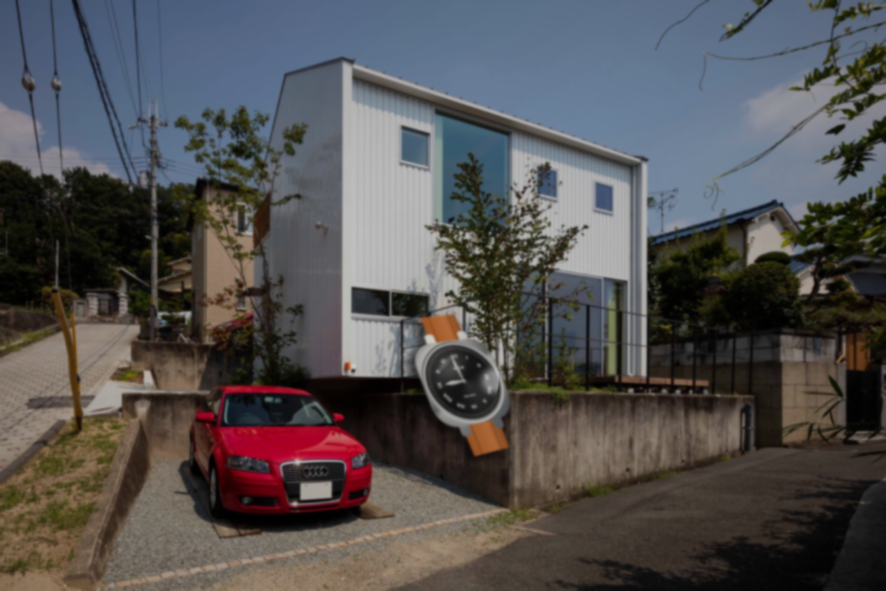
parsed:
8,59
